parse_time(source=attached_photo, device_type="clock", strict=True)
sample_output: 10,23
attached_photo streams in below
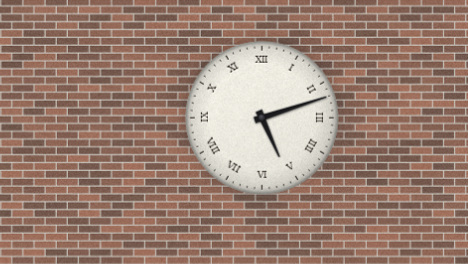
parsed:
5,12
